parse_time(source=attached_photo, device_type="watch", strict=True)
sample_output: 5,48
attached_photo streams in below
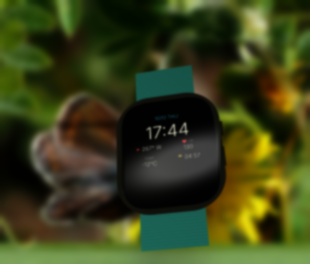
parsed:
17,44
